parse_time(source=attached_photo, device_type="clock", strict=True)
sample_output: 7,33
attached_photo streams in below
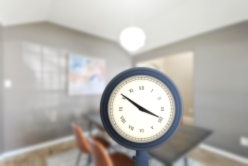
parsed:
3,51
